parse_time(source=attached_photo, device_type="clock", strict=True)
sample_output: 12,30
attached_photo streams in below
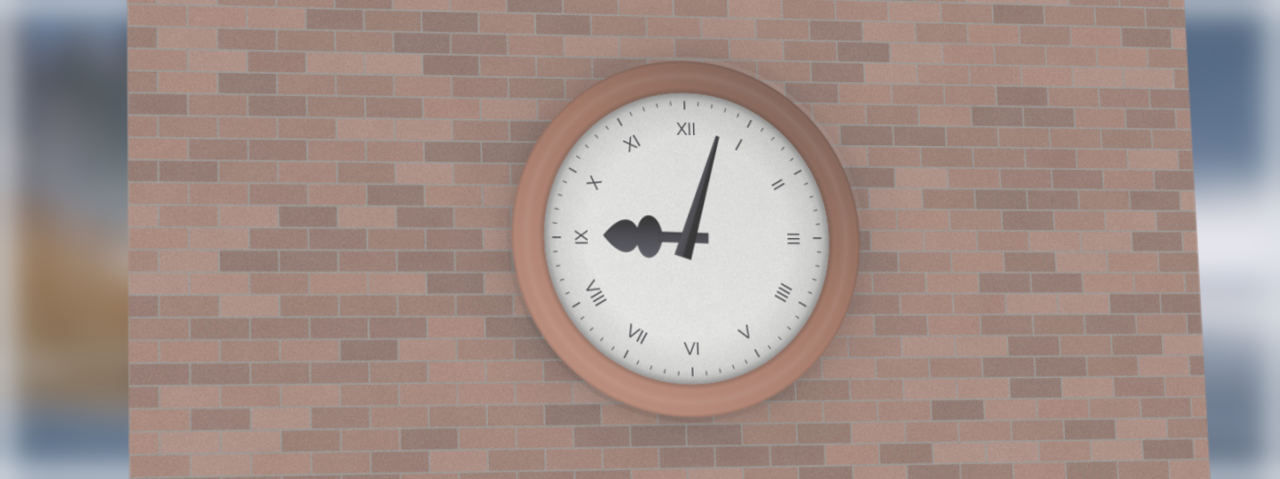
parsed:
9,03
